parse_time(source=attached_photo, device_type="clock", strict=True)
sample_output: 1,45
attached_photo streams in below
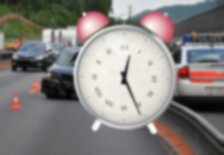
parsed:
12,26
